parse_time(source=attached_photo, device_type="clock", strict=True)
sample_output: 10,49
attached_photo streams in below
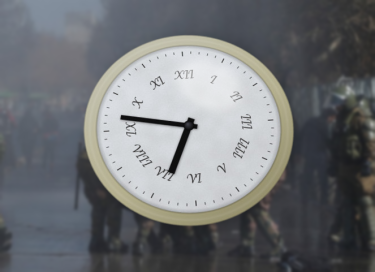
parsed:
6,47
